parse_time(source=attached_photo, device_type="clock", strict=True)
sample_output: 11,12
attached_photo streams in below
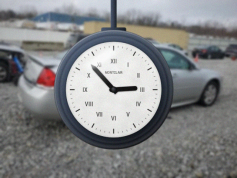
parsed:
2,53
